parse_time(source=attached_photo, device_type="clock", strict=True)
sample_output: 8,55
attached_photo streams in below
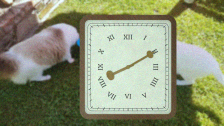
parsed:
8,10
